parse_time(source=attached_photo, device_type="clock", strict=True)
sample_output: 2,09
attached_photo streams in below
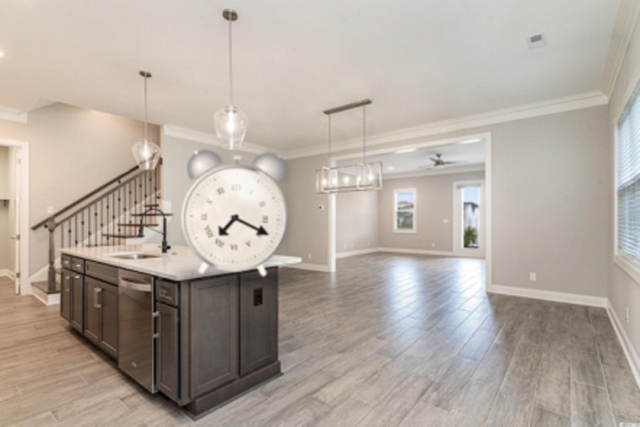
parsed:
7,19
